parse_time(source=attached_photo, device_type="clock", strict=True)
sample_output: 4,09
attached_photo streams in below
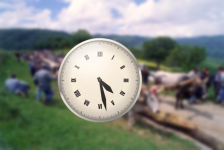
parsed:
4,28
